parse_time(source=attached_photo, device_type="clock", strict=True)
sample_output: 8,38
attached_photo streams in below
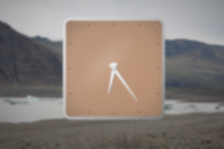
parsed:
6,24
